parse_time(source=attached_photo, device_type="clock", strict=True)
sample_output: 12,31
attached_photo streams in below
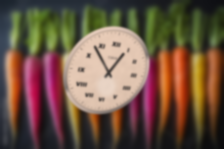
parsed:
12,53
